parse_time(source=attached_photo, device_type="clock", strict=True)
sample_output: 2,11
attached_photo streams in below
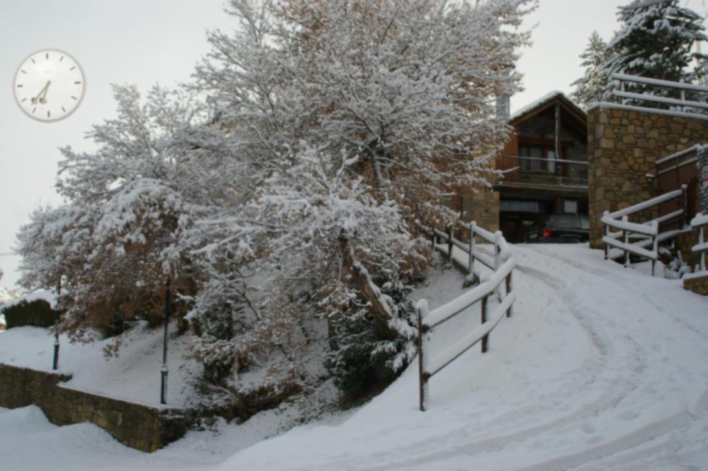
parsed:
6,37
